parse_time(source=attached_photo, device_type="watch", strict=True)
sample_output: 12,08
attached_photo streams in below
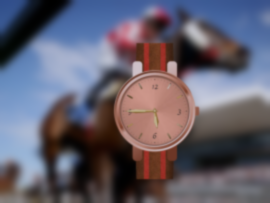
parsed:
5,45
